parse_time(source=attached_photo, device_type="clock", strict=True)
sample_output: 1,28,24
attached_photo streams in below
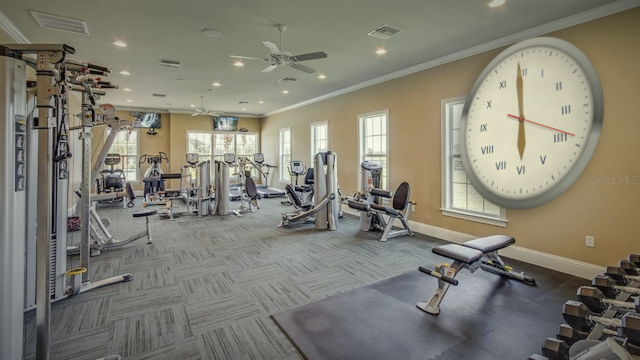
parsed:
5,59,19
